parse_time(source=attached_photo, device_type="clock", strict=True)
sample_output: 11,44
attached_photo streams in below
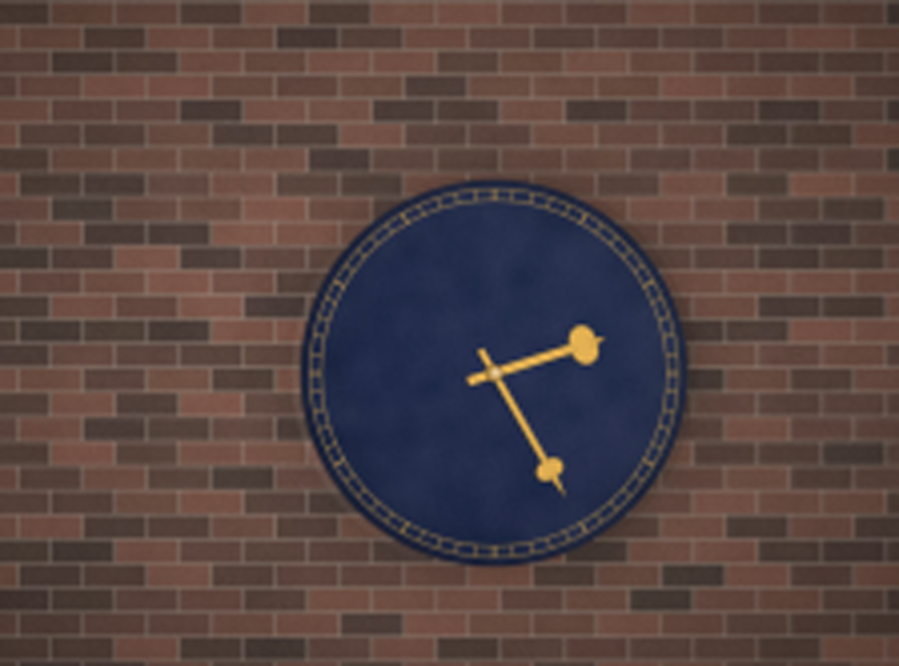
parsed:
2,25
